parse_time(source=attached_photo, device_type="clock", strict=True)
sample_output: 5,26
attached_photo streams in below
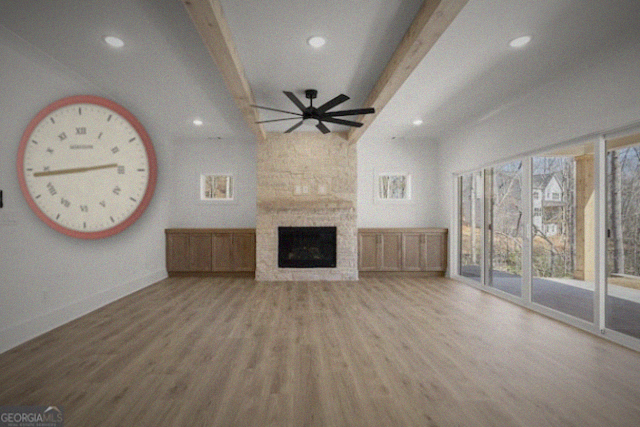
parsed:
2,44
